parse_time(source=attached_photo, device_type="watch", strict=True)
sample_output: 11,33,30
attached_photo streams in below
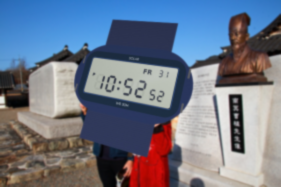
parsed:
10,52,52
